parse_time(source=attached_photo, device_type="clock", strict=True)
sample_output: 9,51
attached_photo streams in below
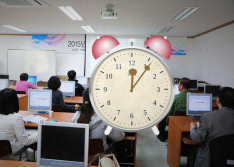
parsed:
12,06
